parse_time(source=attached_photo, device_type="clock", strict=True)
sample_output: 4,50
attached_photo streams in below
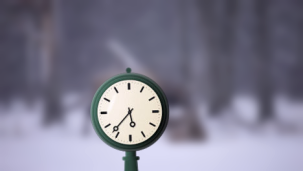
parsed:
5,37
